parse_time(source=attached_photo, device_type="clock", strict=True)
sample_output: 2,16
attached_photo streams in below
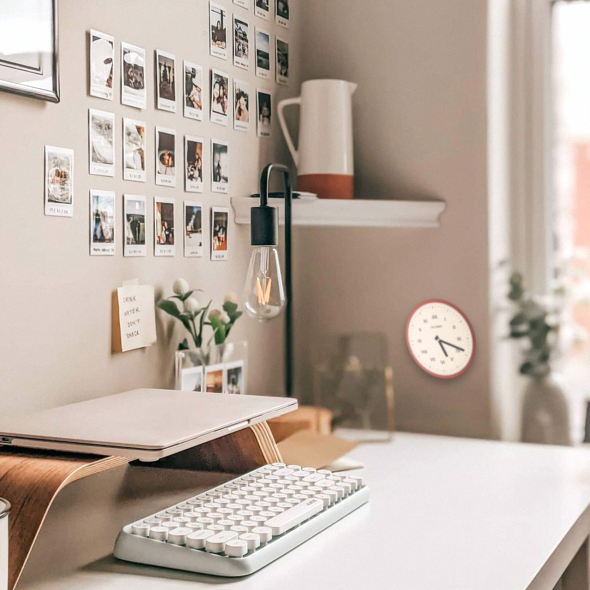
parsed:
5,19
